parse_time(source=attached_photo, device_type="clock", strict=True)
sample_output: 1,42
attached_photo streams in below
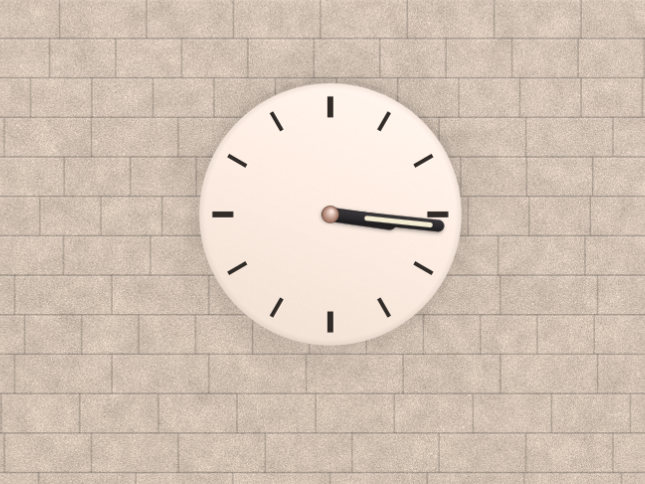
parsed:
3,16
